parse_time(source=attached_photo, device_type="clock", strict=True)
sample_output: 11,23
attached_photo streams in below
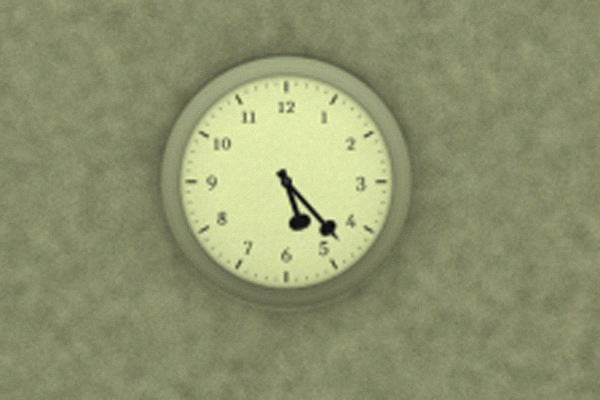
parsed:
5,23
